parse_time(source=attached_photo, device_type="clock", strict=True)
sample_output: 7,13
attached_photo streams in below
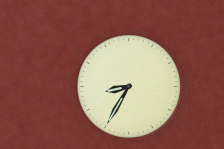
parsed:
8,35
